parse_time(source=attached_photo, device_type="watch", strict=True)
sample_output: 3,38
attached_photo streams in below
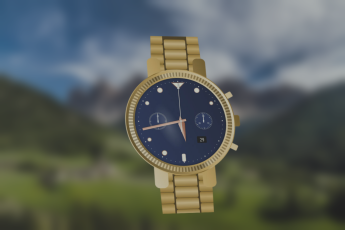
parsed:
5,43
